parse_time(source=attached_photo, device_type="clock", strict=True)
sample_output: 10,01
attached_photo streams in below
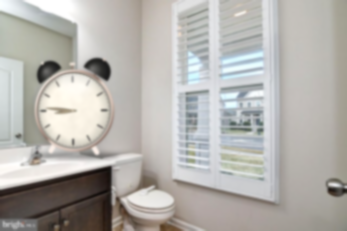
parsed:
8,46
